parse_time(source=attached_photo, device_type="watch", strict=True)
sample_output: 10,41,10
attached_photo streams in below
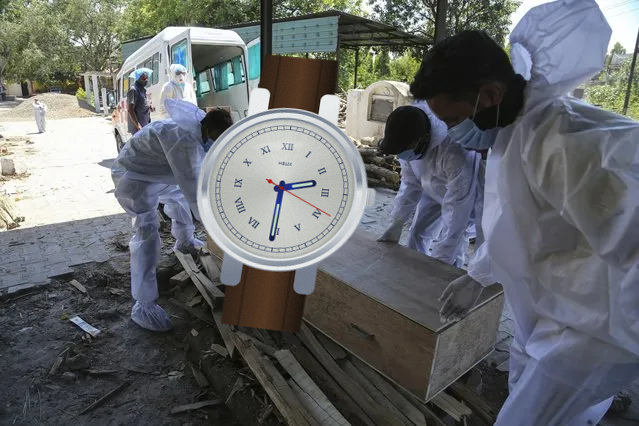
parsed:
2,30,19
